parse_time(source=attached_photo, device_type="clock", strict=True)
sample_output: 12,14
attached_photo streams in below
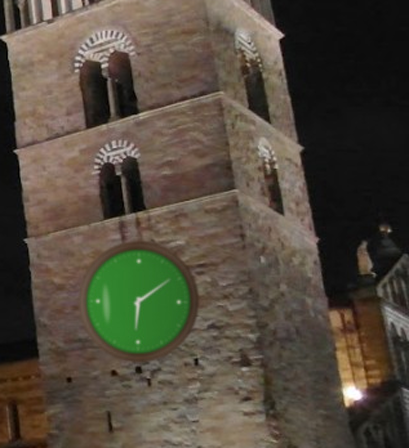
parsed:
6,09
